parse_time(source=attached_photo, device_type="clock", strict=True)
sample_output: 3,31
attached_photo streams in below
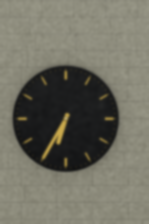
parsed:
6,35
